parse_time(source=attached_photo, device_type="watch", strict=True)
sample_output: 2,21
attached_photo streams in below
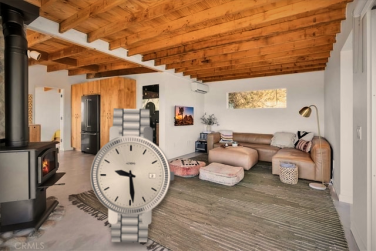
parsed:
9,29
